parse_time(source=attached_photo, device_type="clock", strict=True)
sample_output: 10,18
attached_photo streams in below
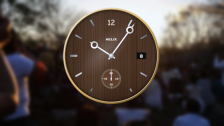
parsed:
10,06
